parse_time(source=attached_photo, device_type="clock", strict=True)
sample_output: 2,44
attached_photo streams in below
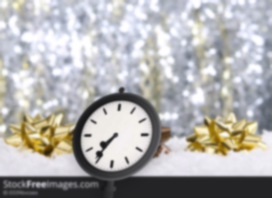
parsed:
7,36
